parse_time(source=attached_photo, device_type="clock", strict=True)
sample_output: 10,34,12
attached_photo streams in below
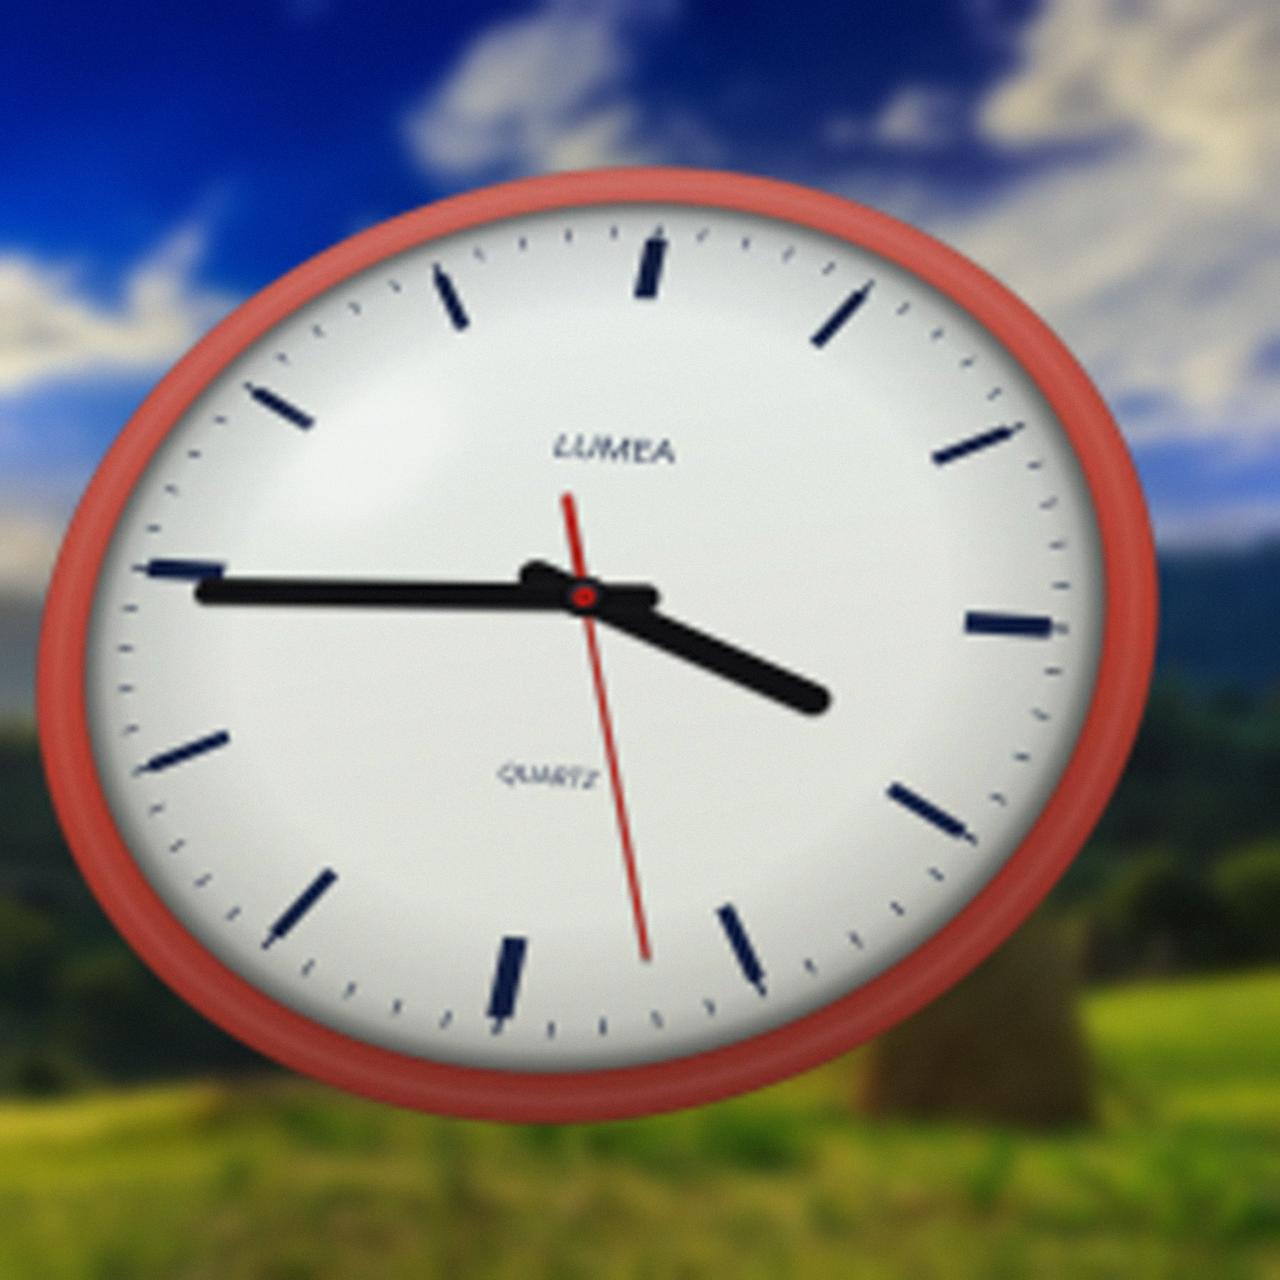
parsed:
3,44,27
